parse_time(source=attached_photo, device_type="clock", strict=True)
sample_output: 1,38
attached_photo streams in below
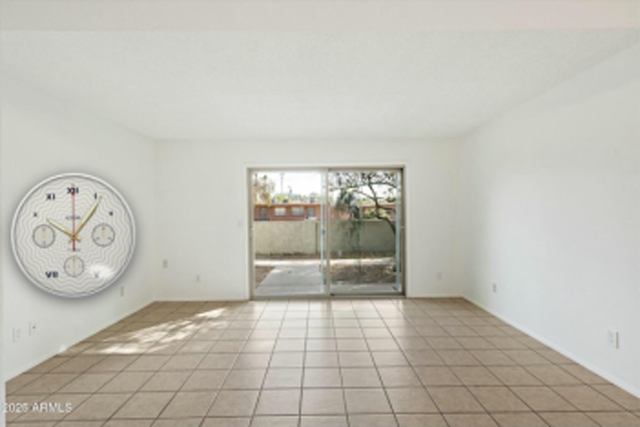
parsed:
10,06
